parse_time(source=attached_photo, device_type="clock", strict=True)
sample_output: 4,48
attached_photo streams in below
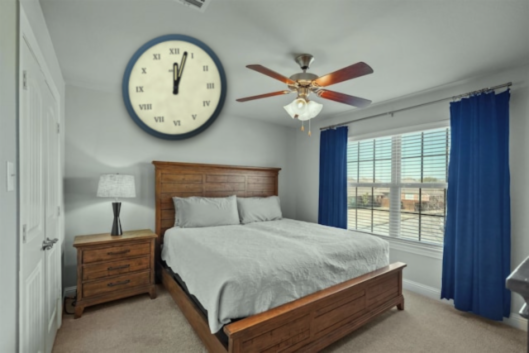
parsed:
12,03
